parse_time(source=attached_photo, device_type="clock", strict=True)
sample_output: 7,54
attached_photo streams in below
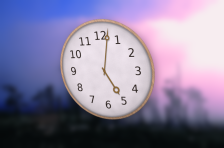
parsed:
5,02
